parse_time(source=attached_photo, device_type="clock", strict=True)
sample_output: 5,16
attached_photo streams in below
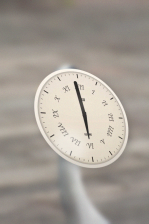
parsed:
5,59
